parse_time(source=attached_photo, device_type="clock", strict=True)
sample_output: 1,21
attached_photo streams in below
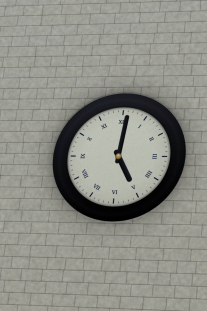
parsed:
5,01
